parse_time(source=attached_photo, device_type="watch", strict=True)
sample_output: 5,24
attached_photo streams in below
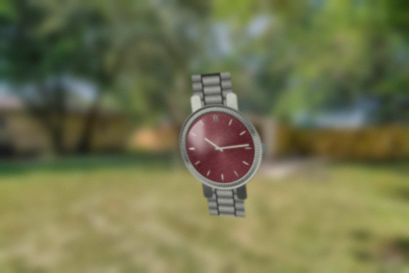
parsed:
10,14
